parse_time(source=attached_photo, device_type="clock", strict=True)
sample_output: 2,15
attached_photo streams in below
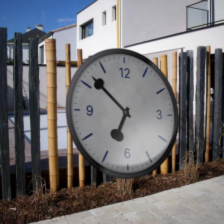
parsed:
6,52
